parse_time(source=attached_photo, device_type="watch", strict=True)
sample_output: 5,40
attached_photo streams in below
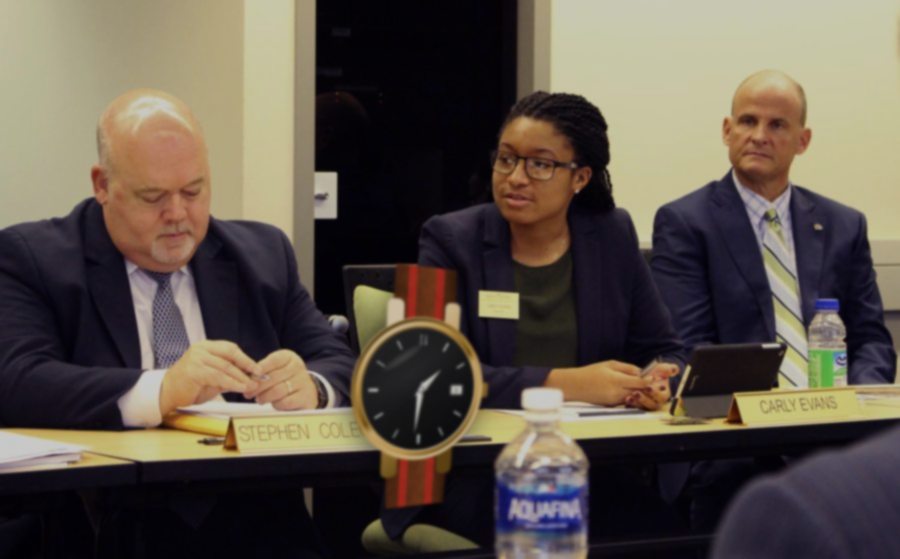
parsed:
1,31
